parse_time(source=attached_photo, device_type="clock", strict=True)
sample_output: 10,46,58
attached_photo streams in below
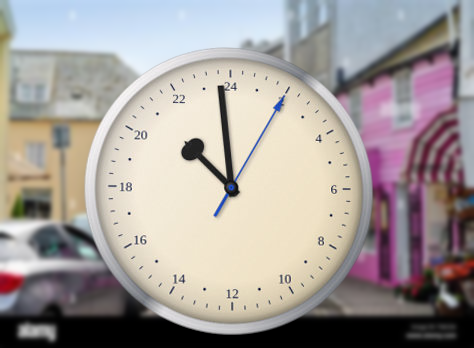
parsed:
20,59,05
